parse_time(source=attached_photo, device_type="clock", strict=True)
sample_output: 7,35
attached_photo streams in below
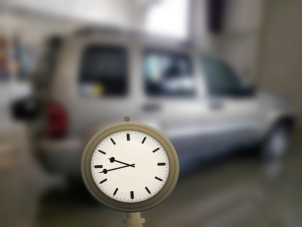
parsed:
9,43
